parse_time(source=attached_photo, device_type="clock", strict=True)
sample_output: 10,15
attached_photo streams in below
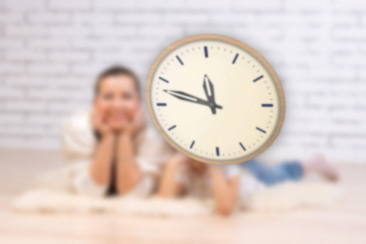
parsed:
11,48
